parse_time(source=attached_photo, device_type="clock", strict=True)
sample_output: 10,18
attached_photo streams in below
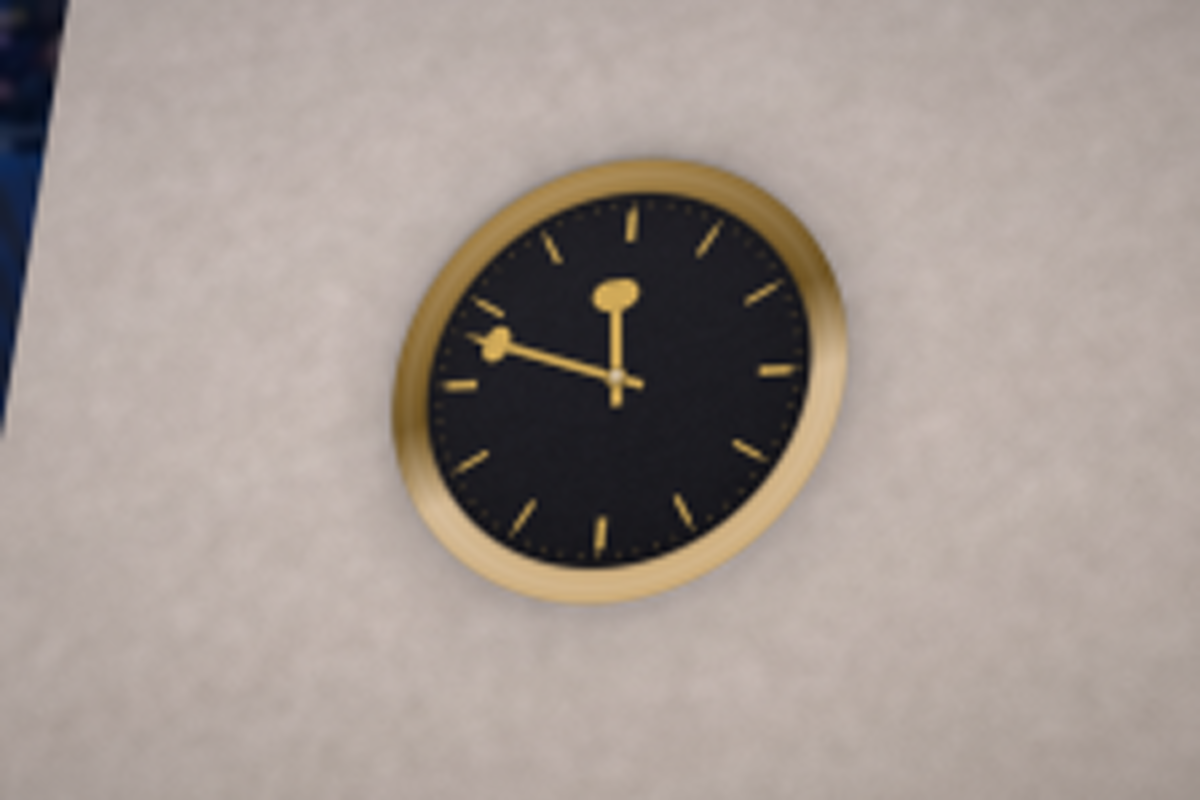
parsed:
11,48
